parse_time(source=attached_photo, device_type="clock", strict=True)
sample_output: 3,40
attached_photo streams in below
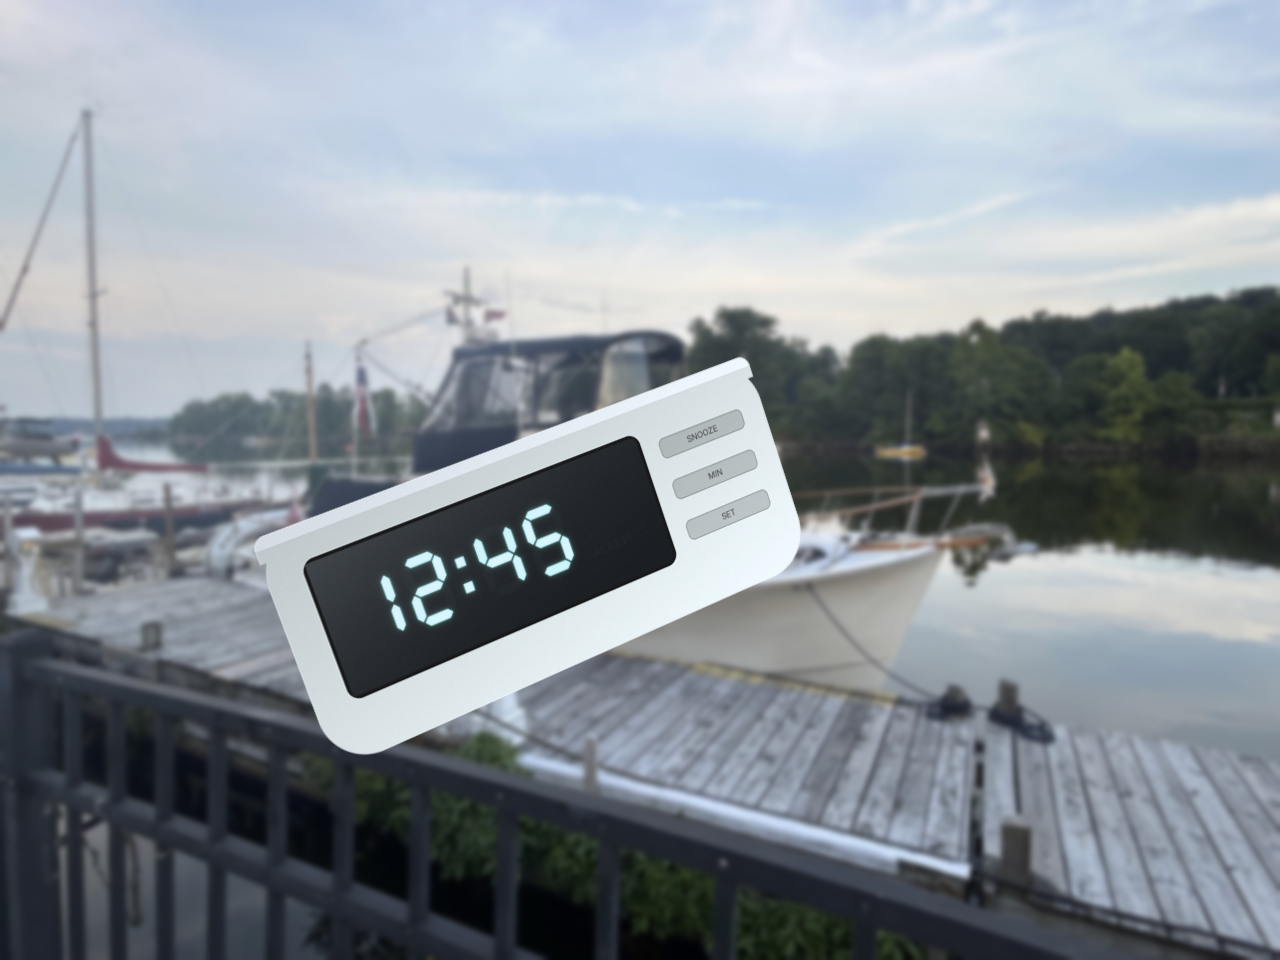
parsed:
12,45
